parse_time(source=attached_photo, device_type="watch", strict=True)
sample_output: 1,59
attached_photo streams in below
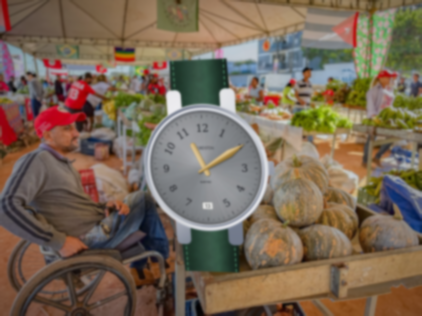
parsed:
11,10
